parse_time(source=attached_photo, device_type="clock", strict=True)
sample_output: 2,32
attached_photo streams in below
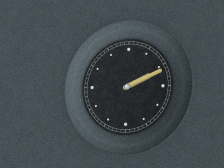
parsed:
2,11
